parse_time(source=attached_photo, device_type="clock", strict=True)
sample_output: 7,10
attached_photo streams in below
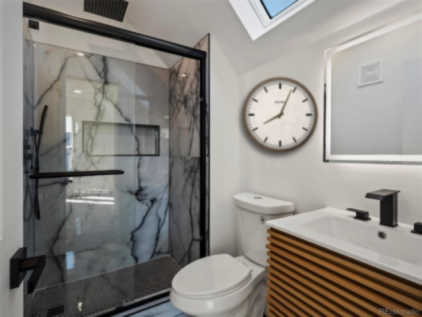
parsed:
8,04
